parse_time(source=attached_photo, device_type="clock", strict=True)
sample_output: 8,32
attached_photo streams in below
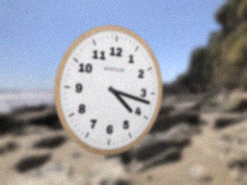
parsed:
4,17
